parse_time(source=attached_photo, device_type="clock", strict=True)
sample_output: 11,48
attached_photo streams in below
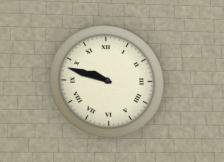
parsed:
9,48
